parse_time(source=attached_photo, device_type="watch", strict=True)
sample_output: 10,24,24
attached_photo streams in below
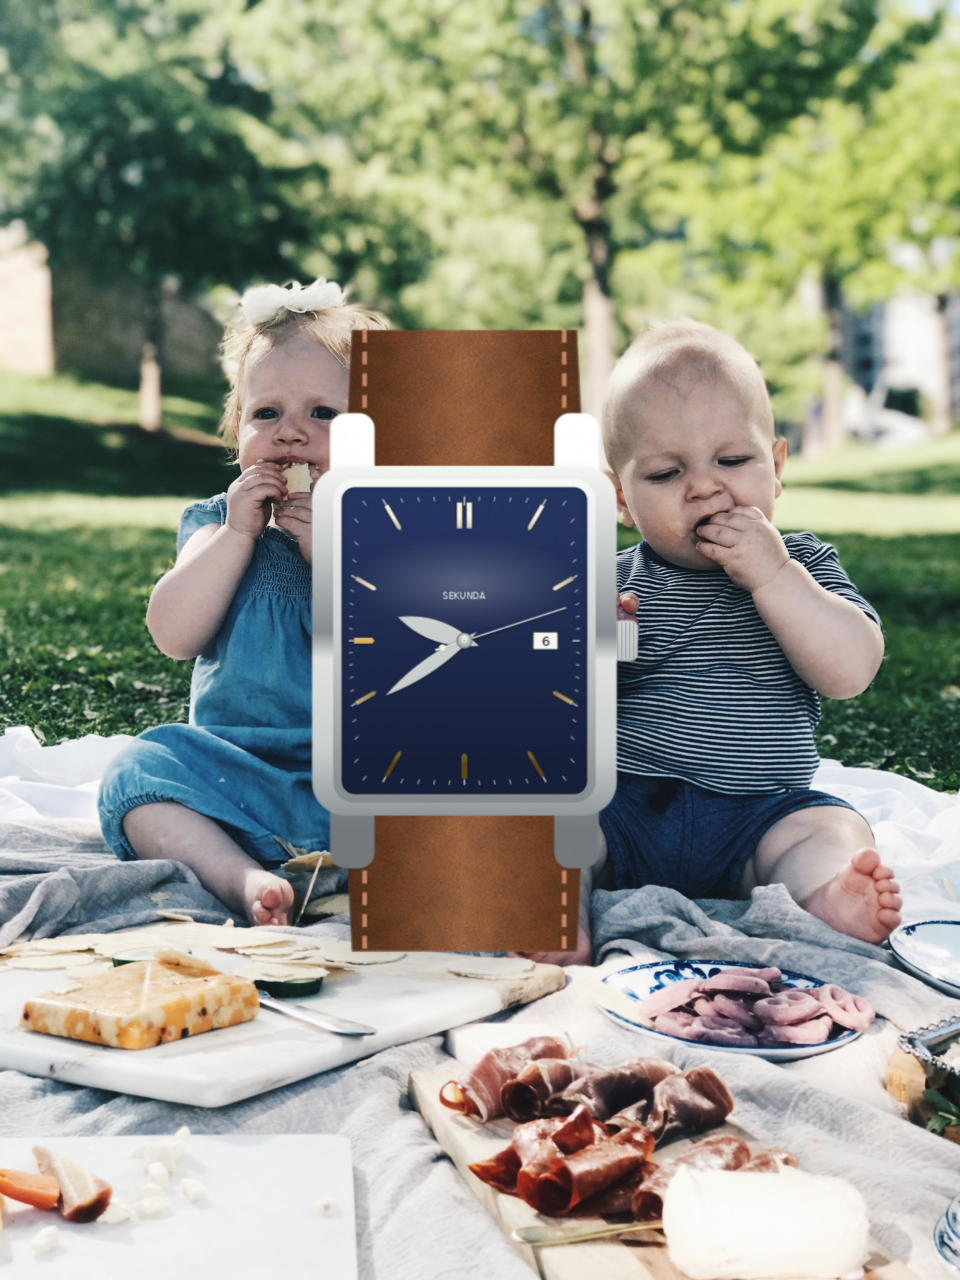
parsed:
9,39,12
